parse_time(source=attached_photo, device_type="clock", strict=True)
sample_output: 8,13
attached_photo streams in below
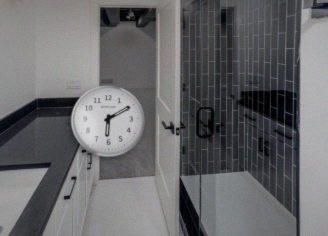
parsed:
6,10
